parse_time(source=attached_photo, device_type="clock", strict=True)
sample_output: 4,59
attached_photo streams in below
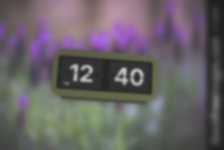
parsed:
12,40
